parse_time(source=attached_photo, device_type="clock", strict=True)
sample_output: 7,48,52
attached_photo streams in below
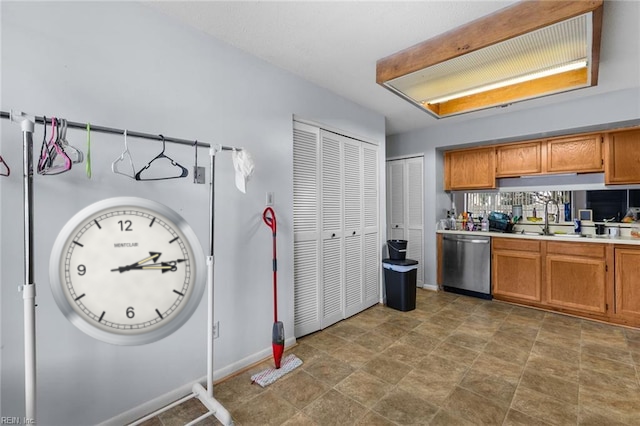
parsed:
2,15,14
